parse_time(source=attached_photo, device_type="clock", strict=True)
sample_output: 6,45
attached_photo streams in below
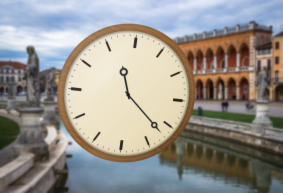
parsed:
11,22
